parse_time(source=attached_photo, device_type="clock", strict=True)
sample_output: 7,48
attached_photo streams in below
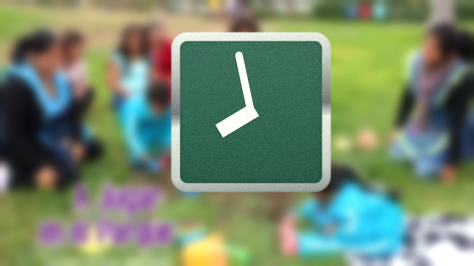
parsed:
7,58
